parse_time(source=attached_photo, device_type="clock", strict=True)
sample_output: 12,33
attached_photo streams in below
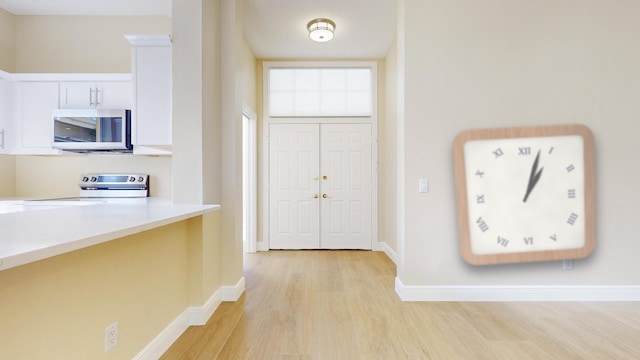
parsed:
1,03
